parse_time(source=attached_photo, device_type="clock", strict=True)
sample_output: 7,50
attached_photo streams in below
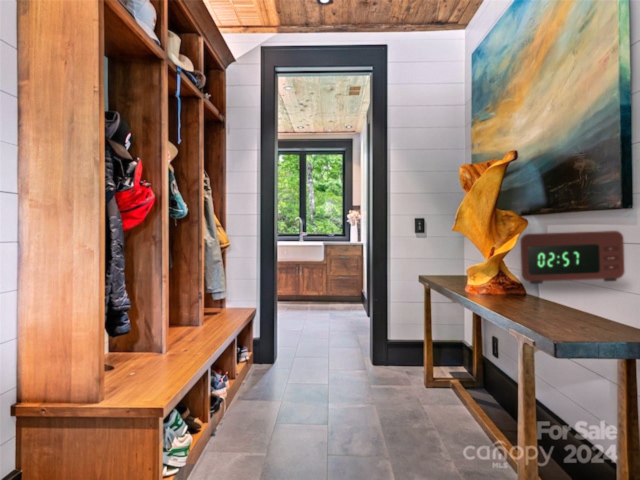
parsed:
2,57
